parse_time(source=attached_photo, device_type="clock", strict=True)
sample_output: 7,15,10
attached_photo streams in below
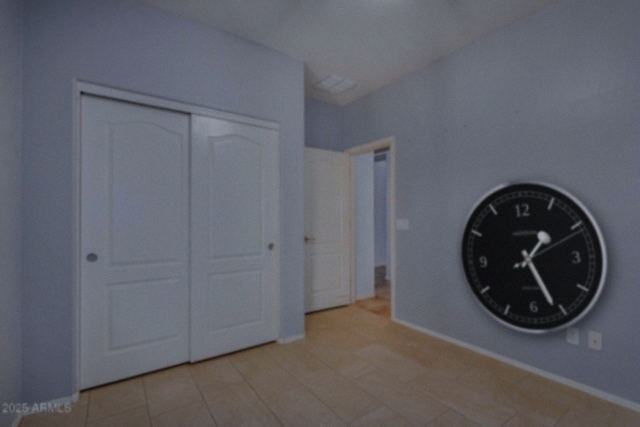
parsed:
1,26,11
